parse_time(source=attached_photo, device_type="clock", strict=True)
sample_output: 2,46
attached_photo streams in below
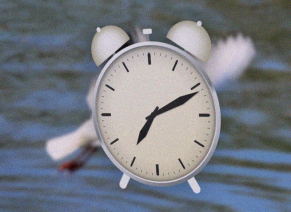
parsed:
7,11
